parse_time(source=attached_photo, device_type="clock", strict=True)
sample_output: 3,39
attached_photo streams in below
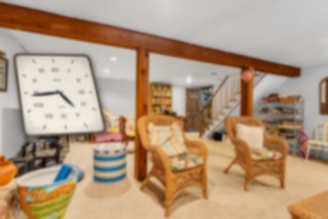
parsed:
4,44
